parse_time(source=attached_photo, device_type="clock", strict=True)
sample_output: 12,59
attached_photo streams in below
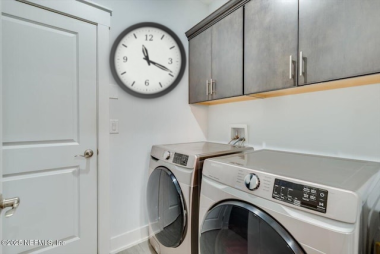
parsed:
11,19
